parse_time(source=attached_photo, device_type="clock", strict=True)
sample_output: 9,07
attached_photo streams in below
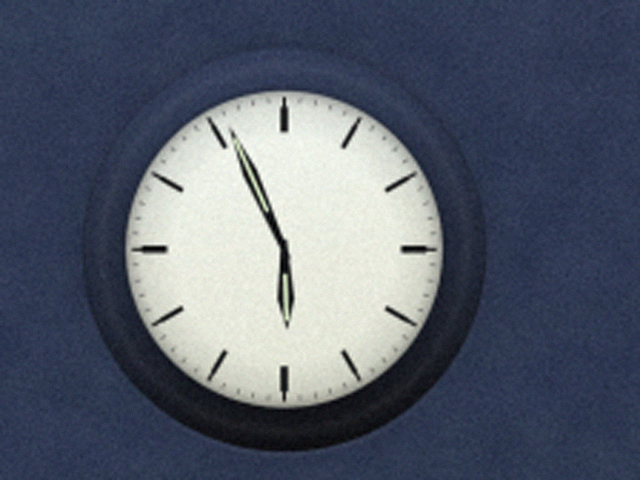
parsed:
5,56
